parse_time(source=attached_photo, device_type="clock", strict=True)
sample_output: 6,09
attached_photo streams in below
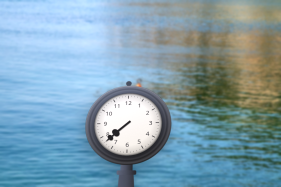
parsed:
7,38
